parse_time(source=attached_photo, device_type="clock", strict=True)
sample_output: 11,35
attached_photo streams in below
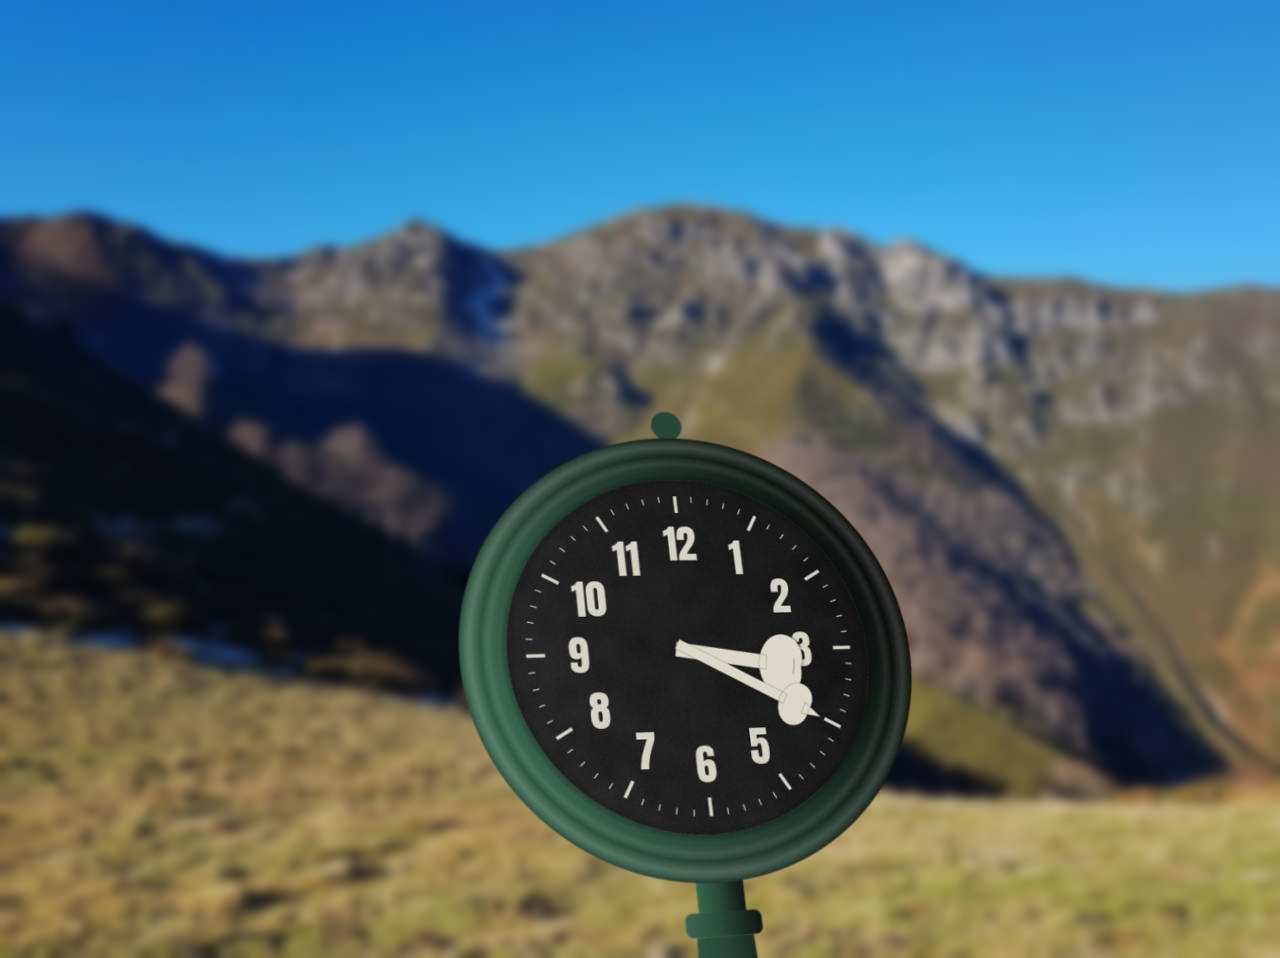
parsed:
3,20
